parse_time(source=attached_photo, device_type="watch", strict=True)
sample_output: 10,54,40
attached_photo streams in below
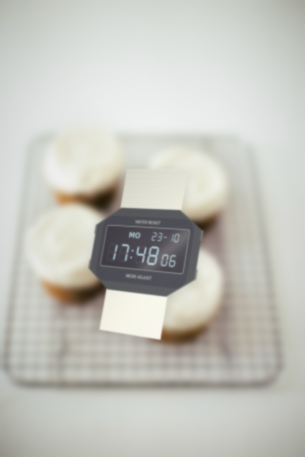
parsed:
17,48,06
